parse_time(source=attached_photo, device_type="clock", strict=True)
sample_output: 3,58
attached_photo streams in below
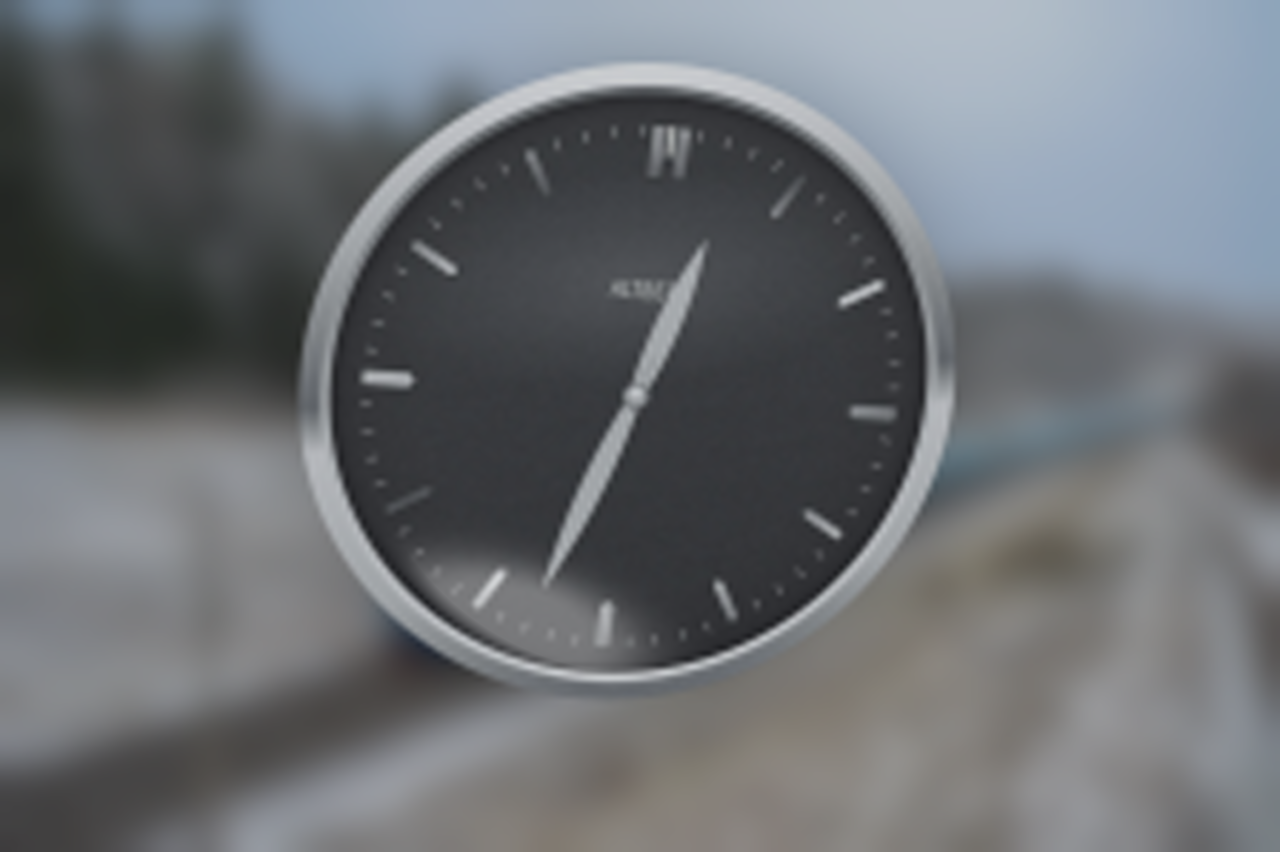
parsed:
12,33
